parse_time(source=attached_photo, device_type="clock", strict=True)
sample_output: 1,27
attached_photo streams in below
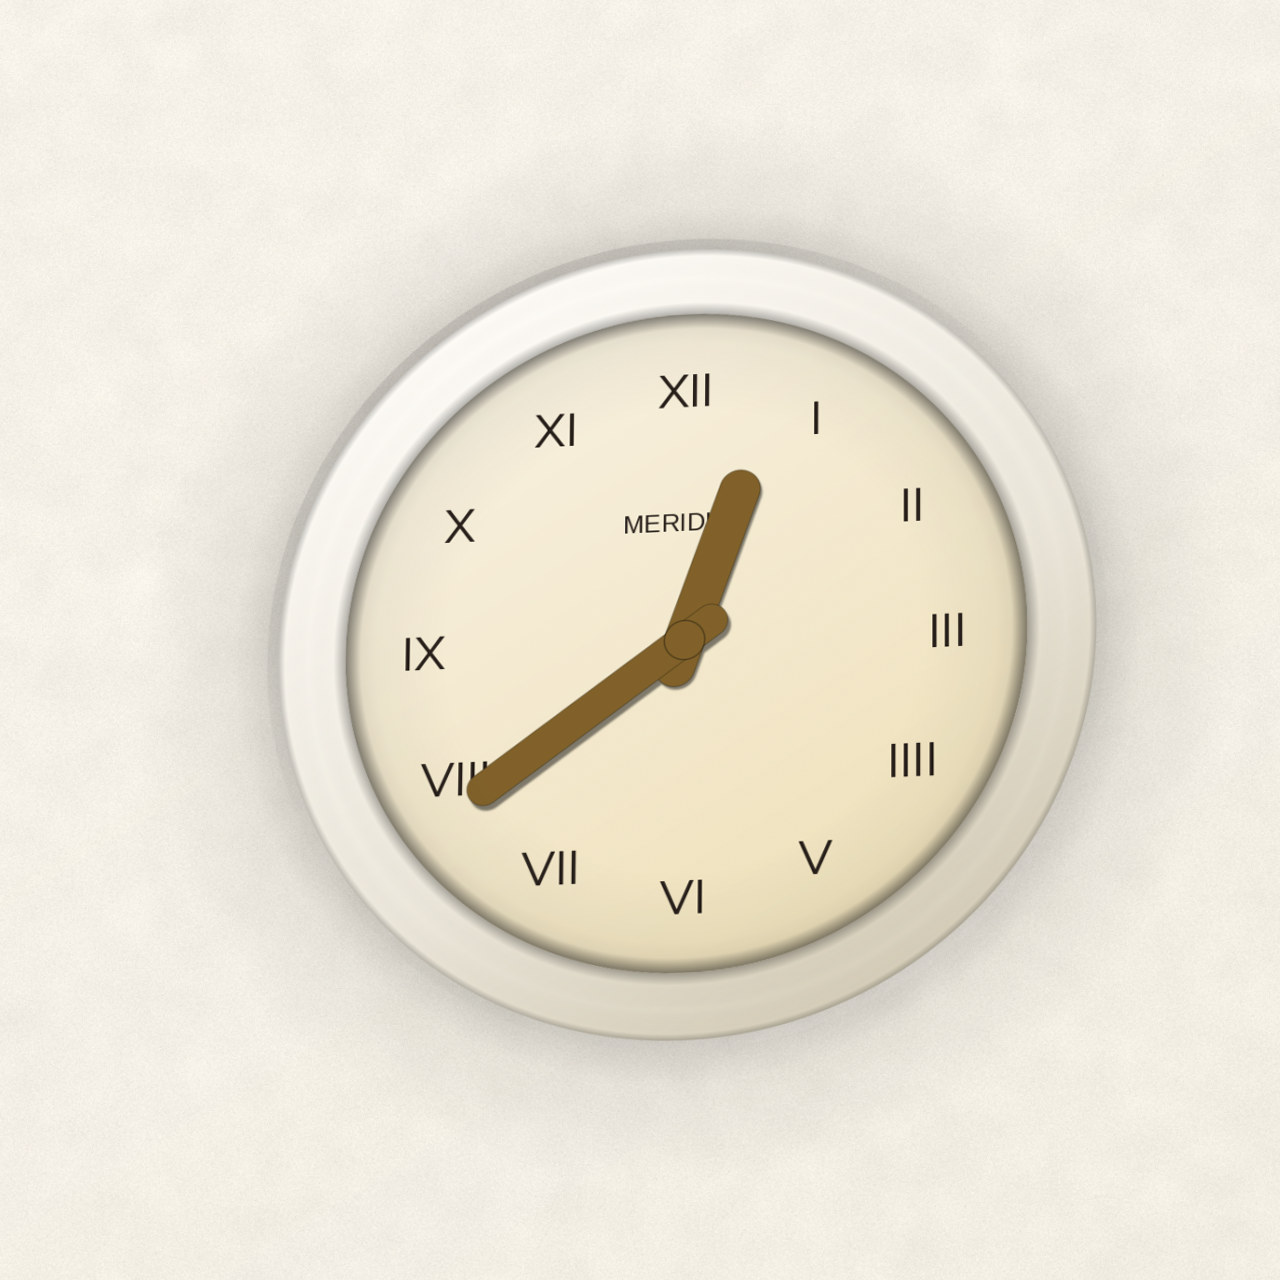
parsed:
12,39
